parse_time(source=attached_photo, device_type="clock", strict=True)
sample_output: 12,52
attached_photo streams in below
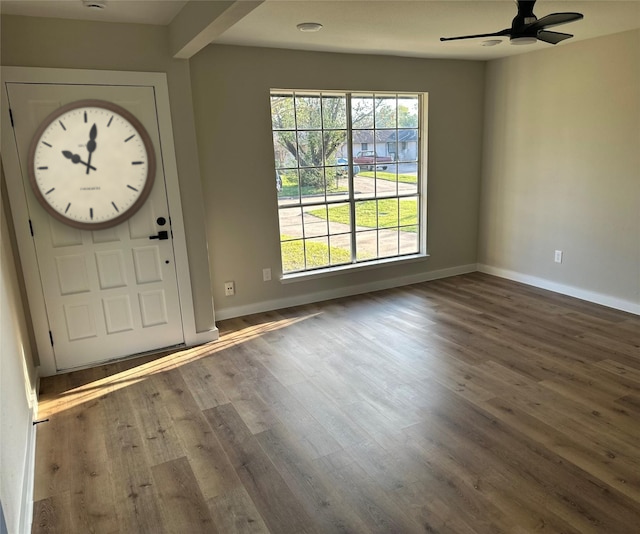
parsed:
10,02
